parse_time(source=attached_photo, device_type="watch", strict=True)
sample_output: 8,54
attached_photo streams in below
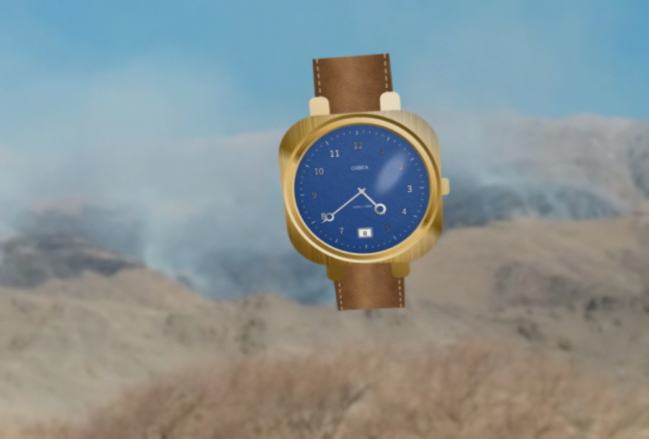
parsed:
4,39
